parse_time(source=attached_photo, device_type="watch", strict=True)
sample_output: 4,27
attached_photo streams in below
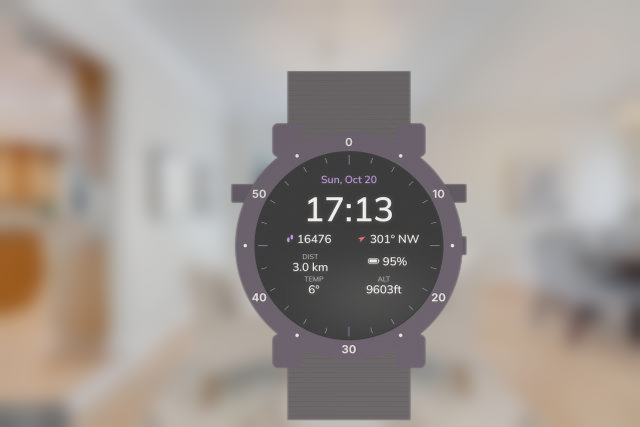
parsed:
17,13
